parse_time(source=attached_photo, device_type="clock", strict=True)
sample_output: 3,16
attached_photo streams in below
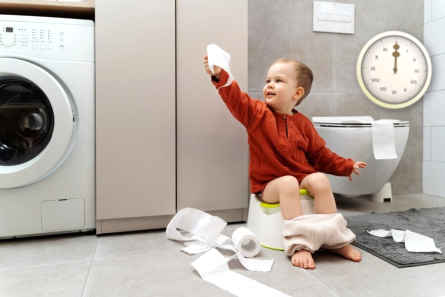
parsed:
12,00
